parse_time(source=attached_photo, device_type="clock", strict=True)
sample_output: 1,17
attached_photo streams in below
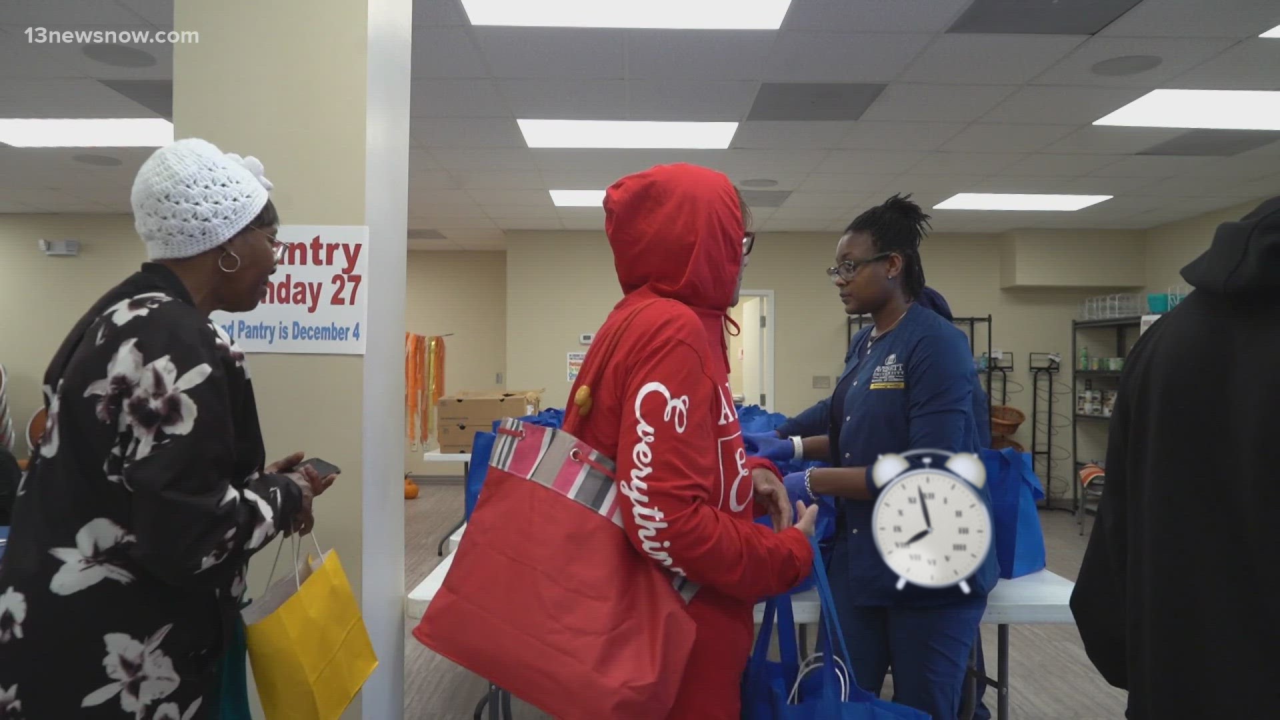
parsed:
7,58
